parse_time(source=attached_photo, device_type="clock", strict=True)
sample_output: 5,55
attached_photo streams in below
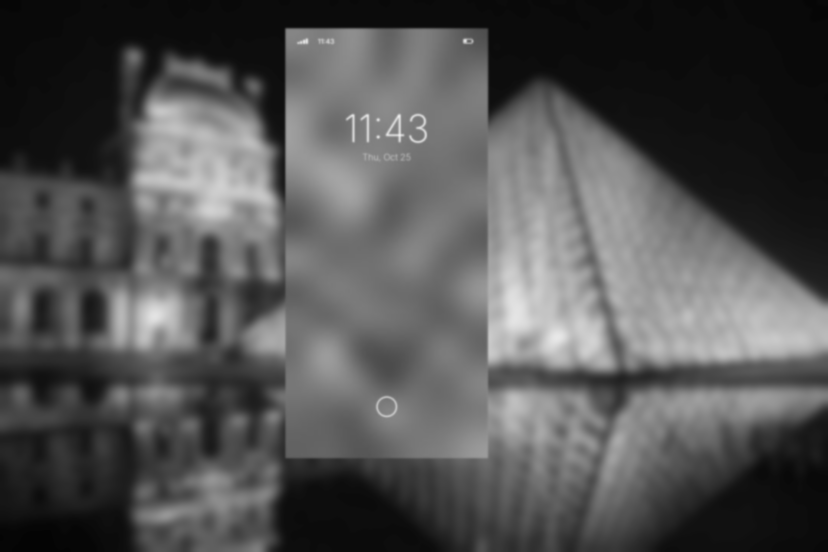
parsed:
11,43
